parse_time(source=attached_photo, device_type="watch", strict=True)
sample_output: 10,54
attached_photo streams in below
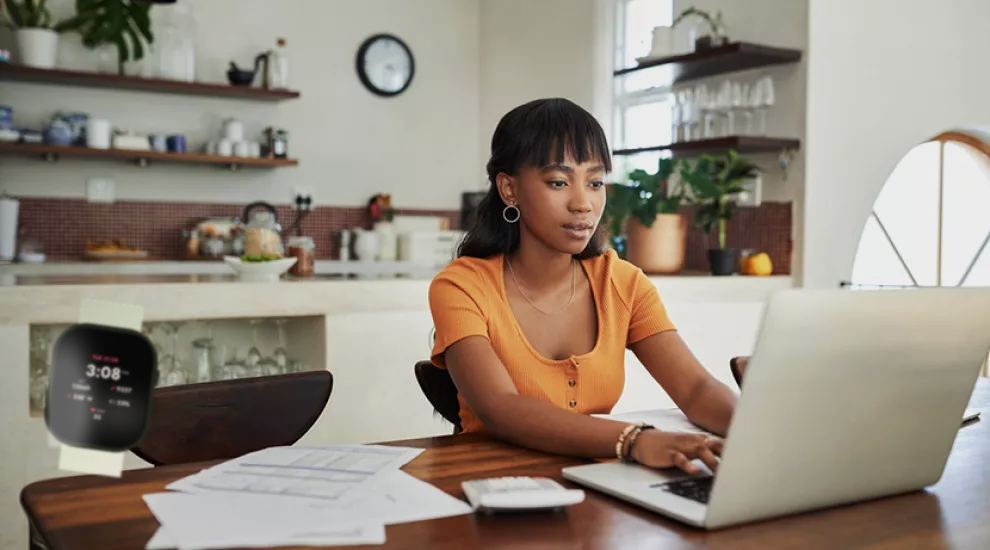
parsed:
3,08
